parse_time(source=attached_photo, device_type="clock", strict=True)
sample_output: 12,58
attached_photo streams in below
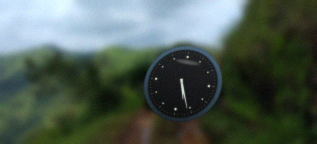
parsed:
5,26
